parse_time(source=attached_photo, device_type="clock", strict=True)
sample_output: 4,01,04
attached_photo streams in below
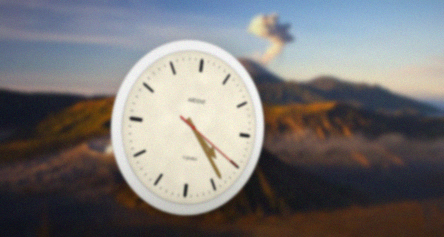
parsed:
4,23,20
